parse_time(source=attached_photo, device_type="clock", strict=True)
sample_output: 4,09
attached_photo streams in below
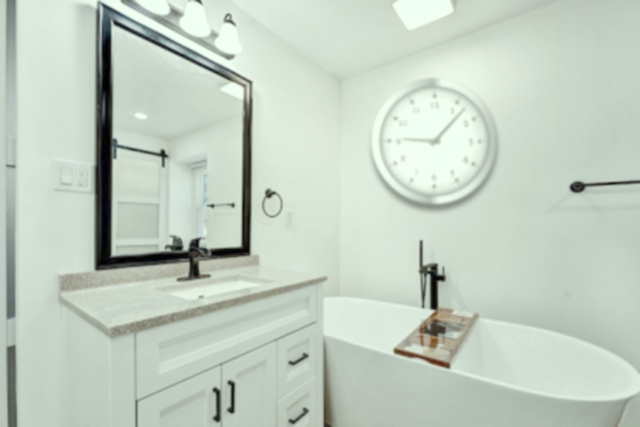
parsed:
9,07
